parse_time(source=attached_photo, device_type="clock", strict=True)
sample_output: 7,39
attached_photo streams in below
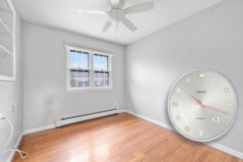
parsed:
10,18
